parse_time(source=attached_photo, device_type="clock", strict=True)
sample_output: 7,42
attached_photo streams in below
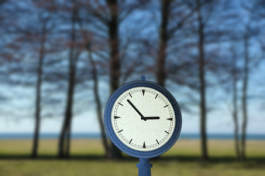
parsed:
2,53
